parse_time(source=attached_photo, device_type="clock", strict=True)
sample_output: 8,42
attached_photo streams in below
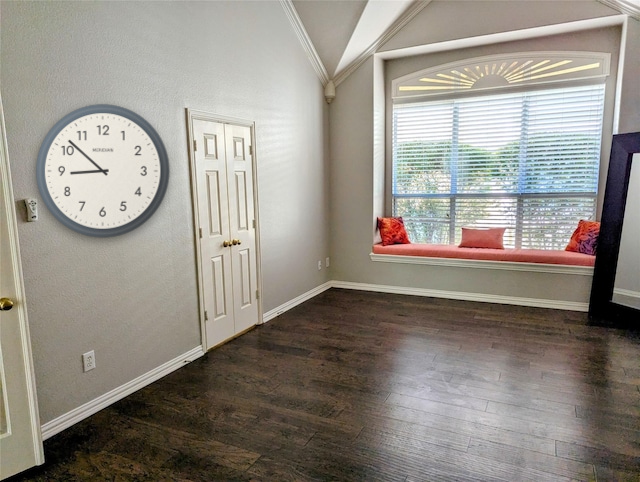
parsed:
8,52
